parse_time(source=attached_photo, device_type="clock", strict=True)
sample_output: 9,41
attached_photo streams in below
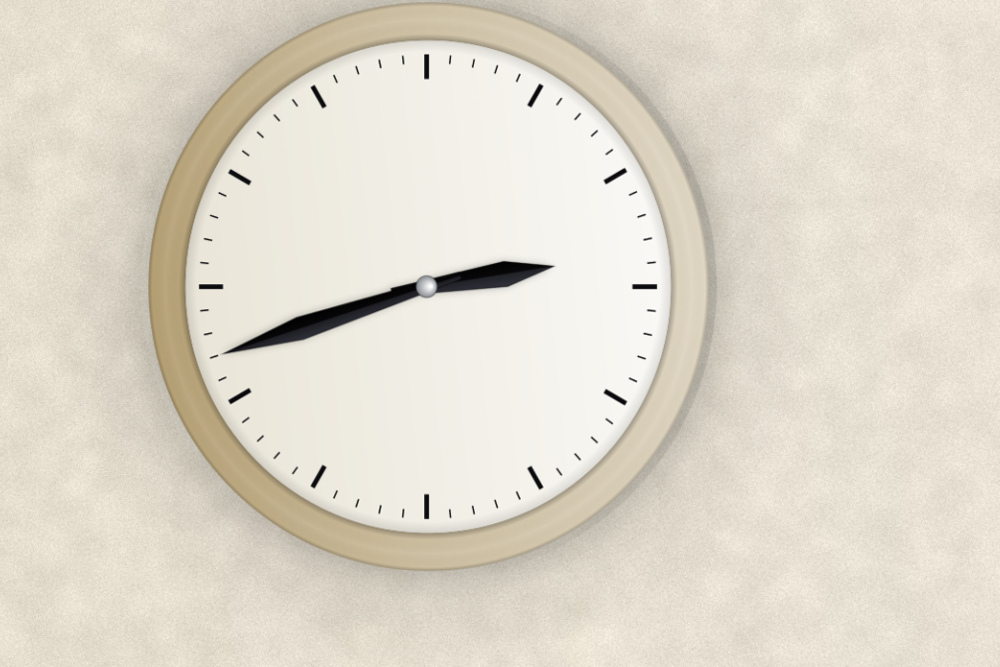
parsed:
2,42
